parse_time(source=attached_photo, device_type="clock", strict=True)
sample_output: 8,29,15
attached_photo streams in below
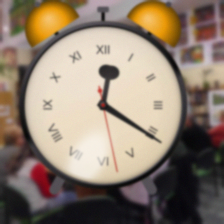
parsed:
12,20,28
